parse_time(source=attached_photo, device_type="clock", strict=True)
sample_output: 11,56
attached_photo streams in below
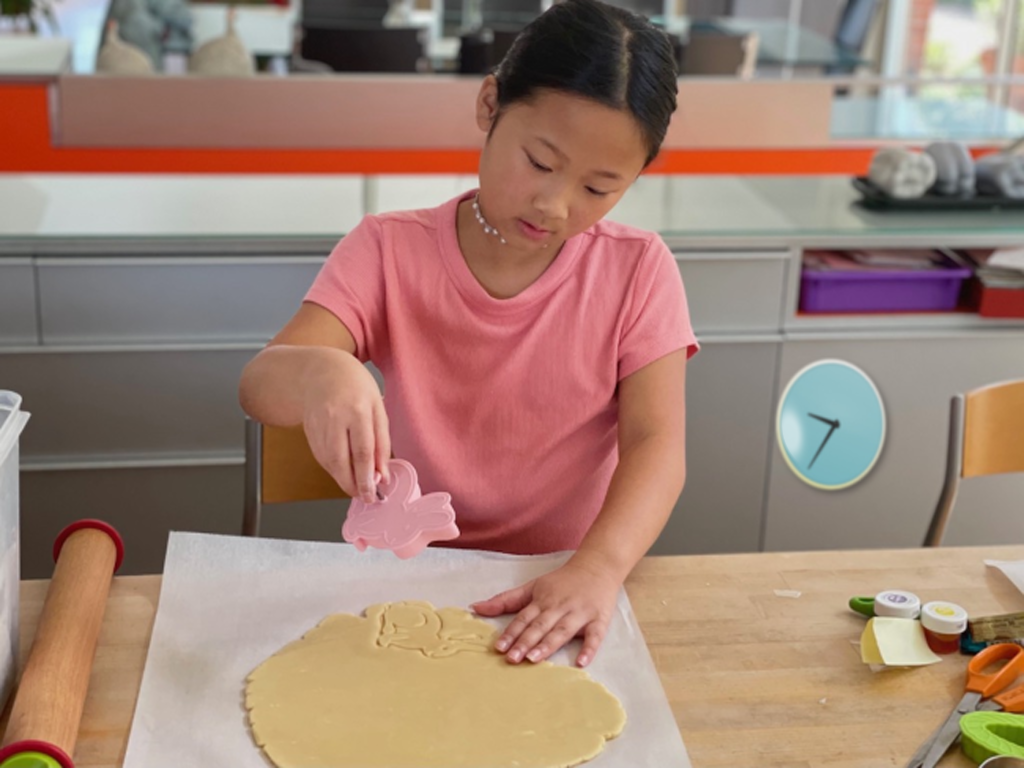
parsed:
9,36
